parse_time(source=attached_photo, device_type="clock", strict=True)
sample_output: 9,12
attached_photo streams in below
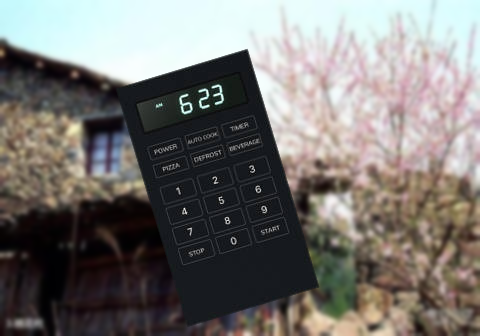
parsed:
6,23
